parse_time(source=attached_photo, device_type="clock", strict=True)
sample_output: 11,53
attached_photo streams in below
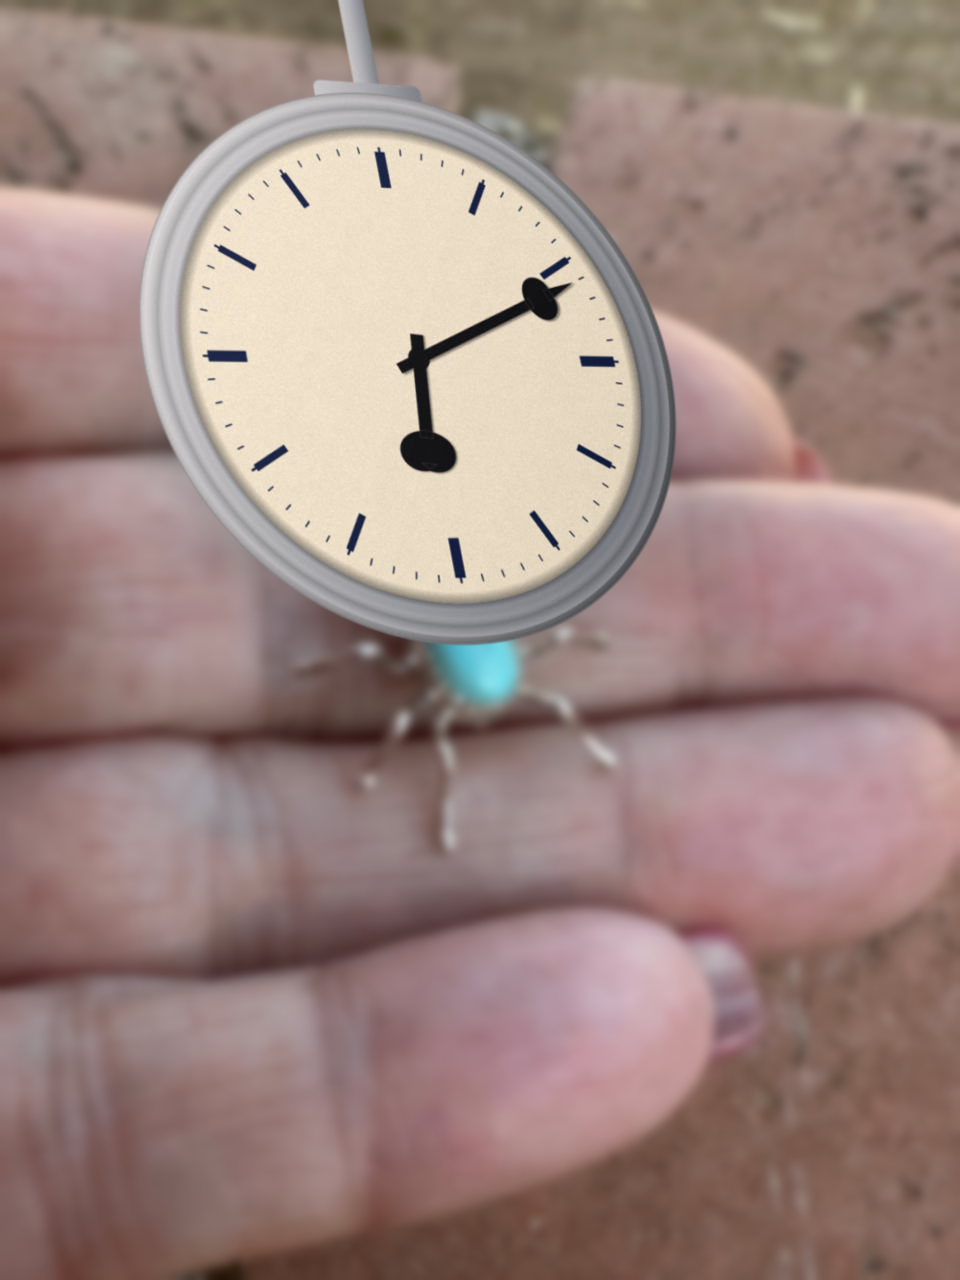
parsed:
6,11
